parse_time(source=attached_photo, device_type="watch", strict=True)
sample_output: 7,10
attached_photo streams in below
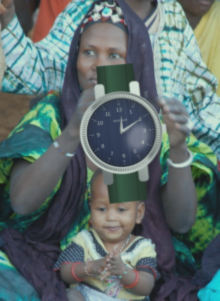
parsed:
12,10
